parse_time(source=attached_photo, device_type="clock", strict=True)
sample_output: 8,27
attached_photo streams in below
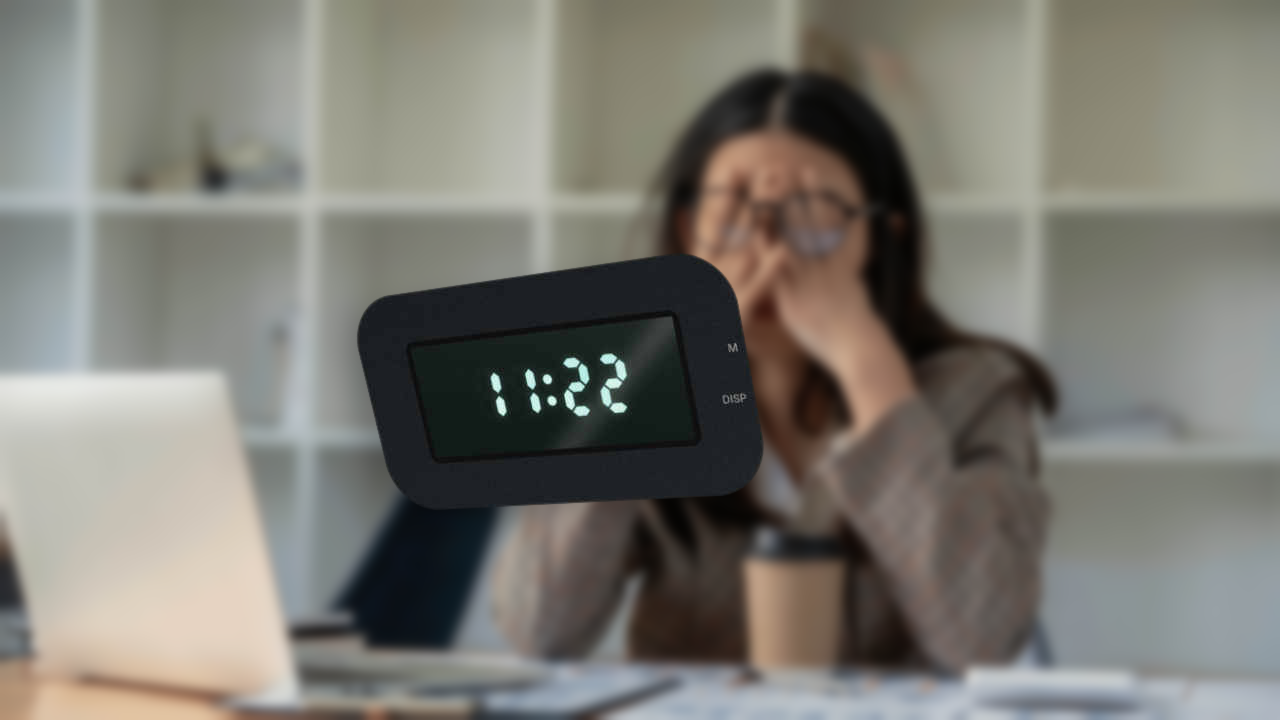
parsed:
11,22
